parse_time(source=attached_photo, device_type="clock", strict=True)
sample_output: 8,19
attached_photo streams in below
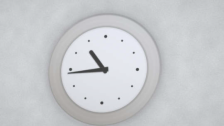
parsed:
10,44
